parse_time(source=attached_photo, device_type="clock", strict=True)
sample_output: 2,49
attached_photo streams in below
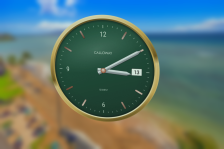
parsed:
3,10
